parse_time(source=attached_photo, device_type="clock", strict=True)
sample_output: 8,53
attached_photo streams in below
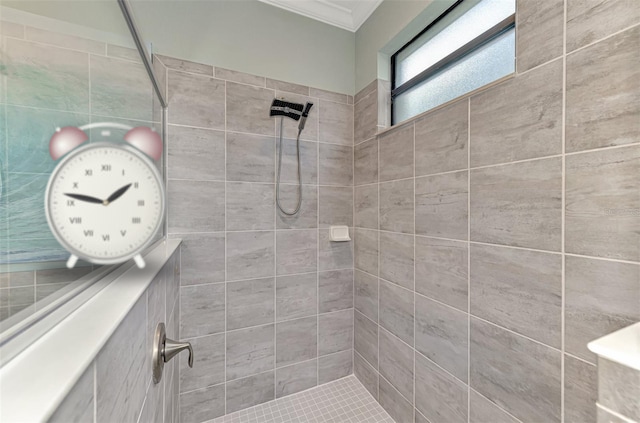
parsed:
1,47
